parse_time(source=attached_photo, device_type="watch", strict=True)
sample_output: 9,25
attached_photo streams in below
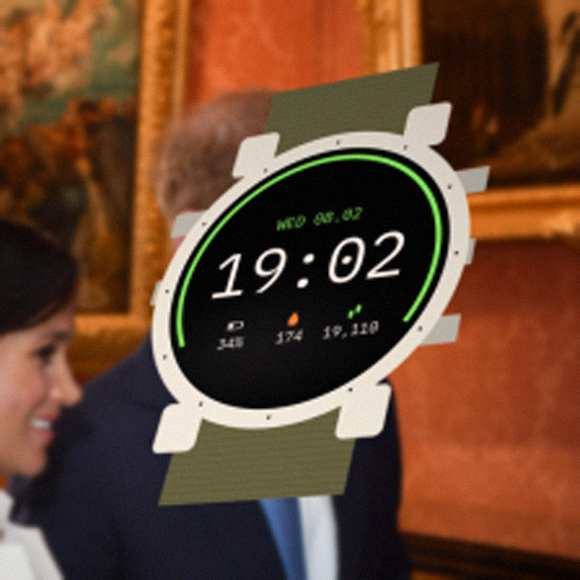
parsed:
19,02
